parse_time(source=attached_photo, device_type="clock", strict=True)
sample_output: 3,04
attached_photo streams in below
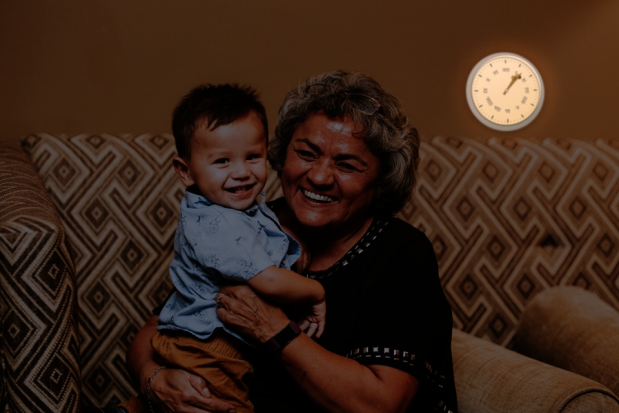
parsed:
1,07
